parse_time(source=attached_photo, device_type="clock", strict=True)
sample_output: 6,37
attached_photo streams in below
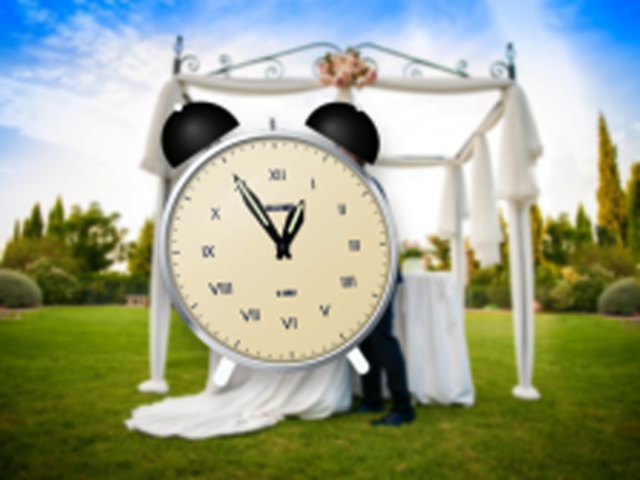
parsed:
12,55
